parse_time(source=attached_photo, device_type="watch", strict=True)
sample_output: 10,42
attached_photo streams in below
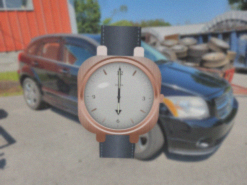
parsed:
6,00
